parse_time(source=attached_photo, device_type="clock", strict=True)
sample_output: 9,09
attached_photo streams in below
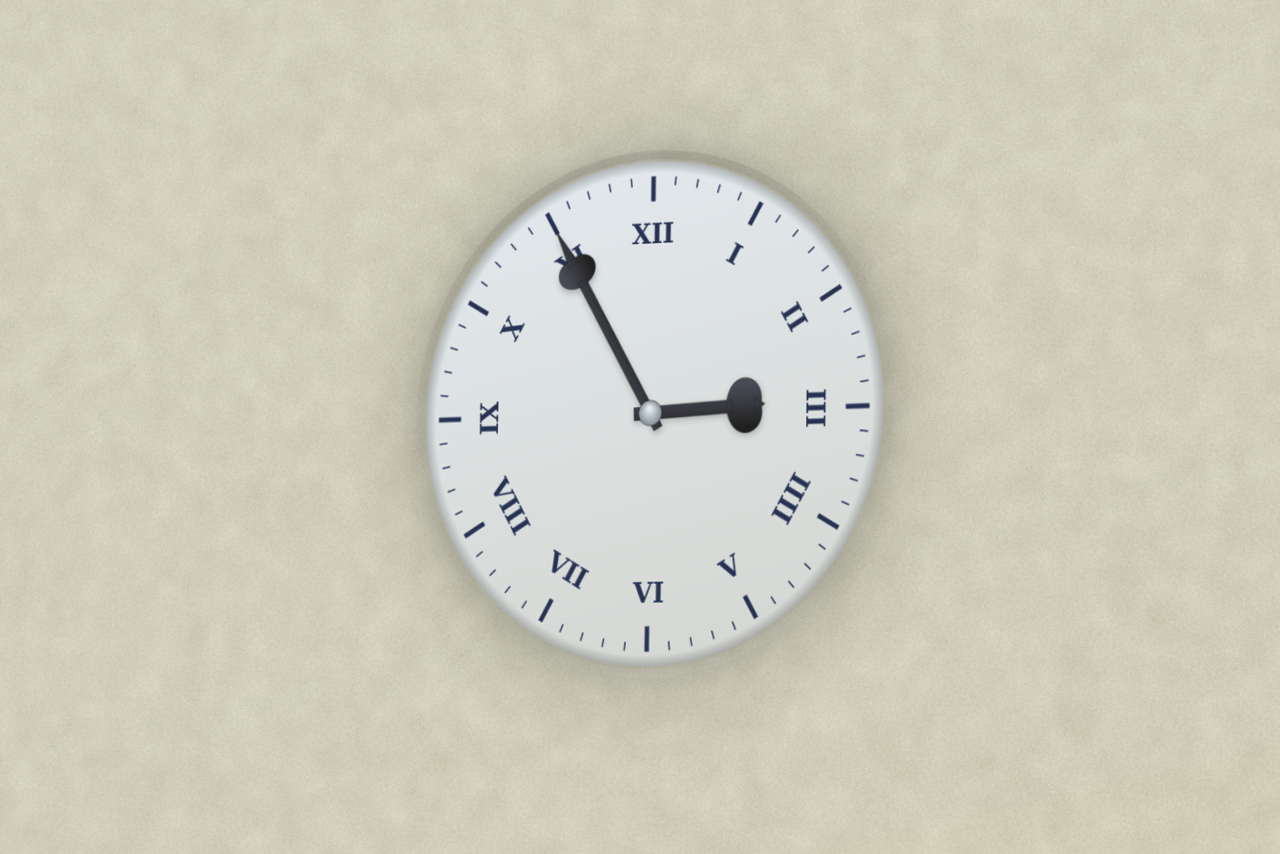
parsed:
2,55
